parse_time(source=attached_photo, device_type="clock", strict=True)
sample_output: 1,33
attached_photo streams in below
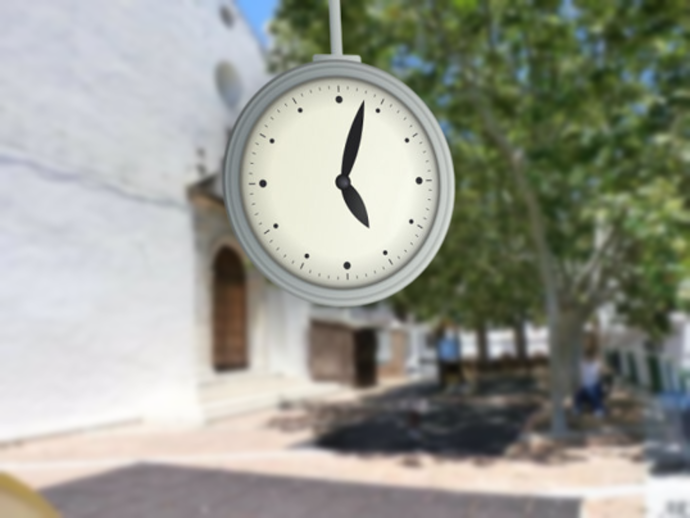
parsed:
5,03
